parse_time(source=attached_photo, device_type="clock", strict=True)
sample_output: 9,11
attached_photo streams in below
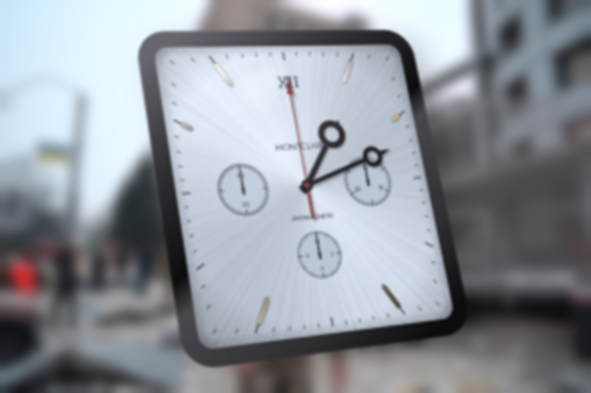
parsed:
1,12
